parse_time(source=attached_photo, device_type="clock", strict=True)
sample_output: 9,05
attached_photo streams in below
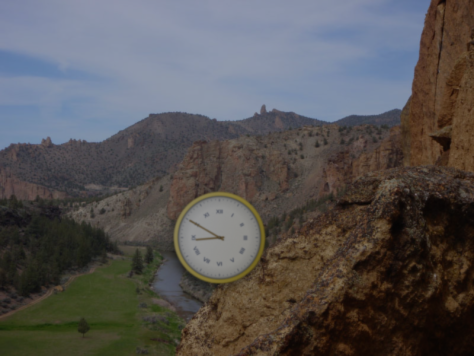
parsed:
8,50
